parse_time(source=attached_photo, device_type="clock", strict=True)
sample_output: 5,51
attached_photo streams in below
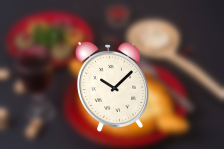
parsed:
10,09
